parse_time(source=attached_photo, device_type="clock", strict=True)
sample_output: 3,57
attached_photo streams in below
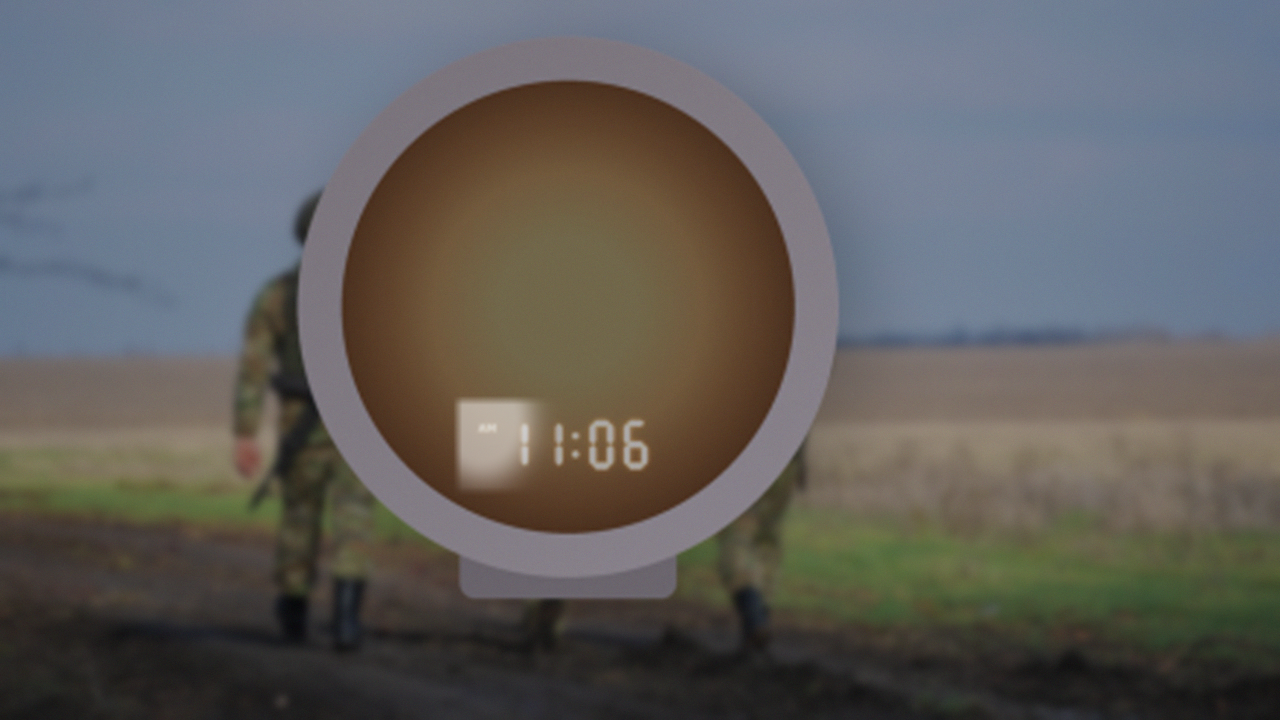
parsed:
11,06
